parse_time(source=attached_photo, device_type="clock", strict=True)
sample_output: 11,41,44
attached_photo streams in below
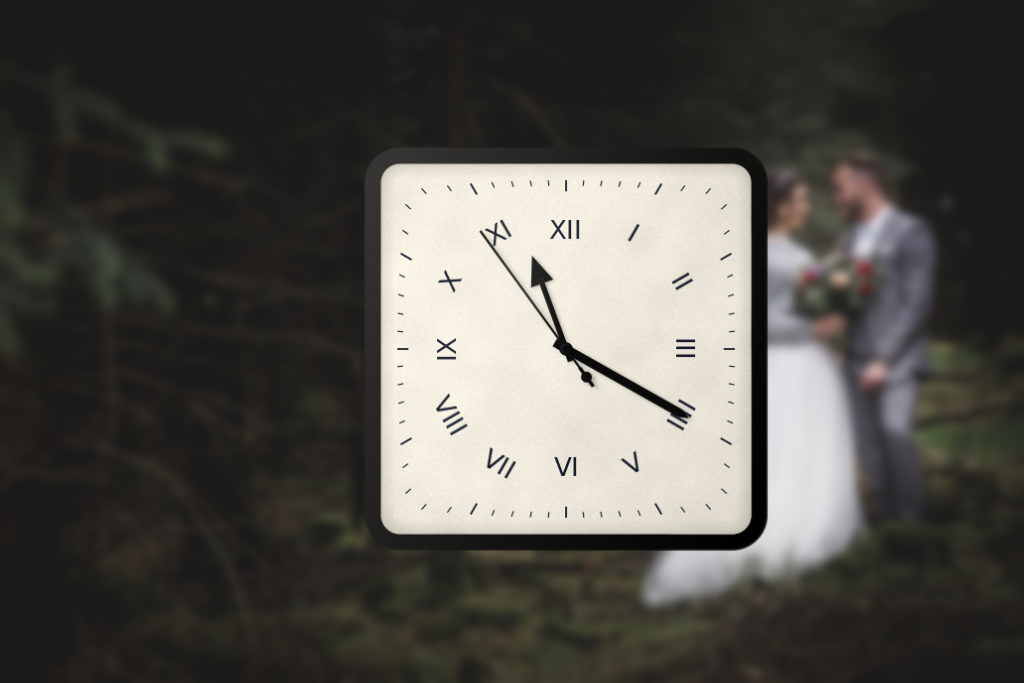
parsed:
11,19,54
